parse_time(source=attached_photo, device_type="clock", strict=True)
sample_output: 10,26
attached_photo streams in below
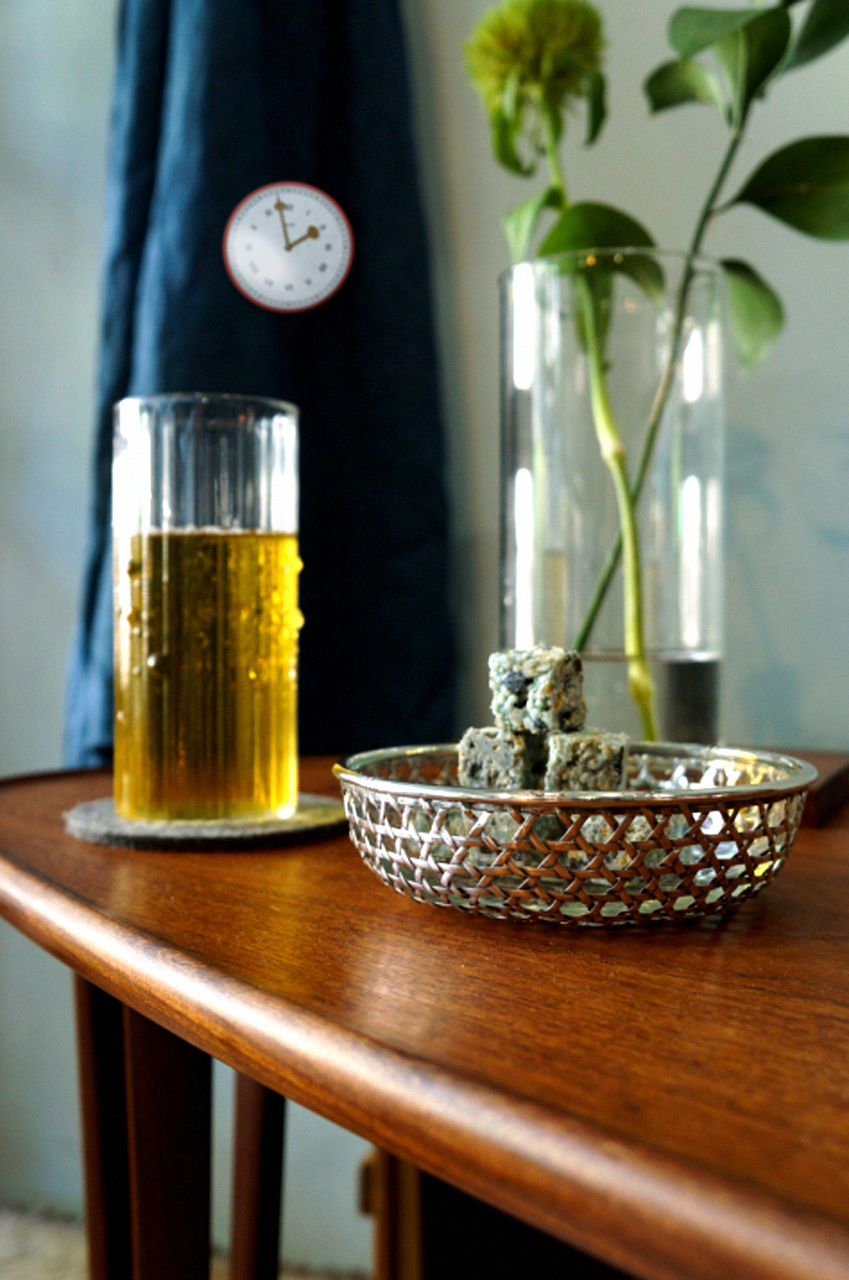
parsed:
1,58
